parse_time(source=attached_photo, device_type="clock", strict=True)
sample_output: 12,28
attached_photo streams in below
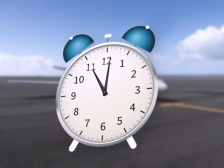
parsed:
11,01
